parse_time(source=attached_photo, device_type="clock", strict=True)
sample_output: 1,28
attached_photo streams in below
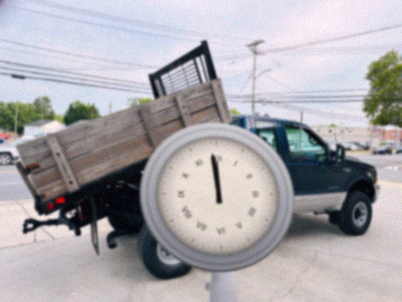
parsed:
11,59
